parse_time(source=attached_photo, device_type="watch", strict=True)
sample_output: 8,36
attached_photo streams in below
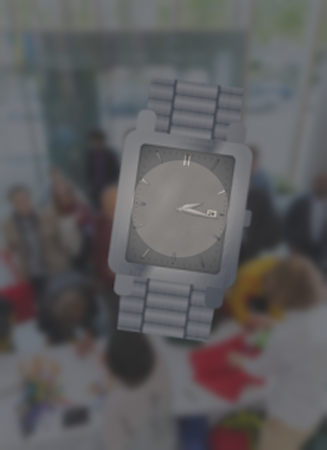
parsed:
2,16
